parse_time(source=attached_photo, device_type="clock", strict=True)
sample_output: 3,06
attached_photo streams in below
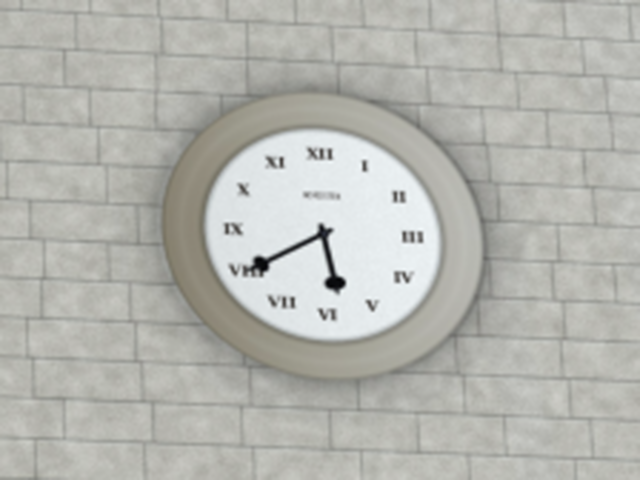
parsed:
5,40
